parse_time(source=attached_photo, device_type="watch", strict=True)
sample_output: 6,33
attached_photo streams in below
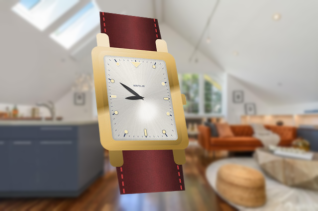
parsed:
8,51
